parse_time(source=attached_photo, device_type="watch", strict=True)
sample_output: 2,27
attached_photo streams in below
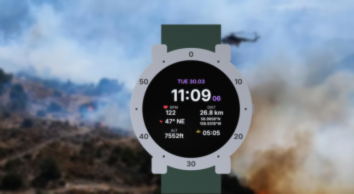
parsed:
11,09
